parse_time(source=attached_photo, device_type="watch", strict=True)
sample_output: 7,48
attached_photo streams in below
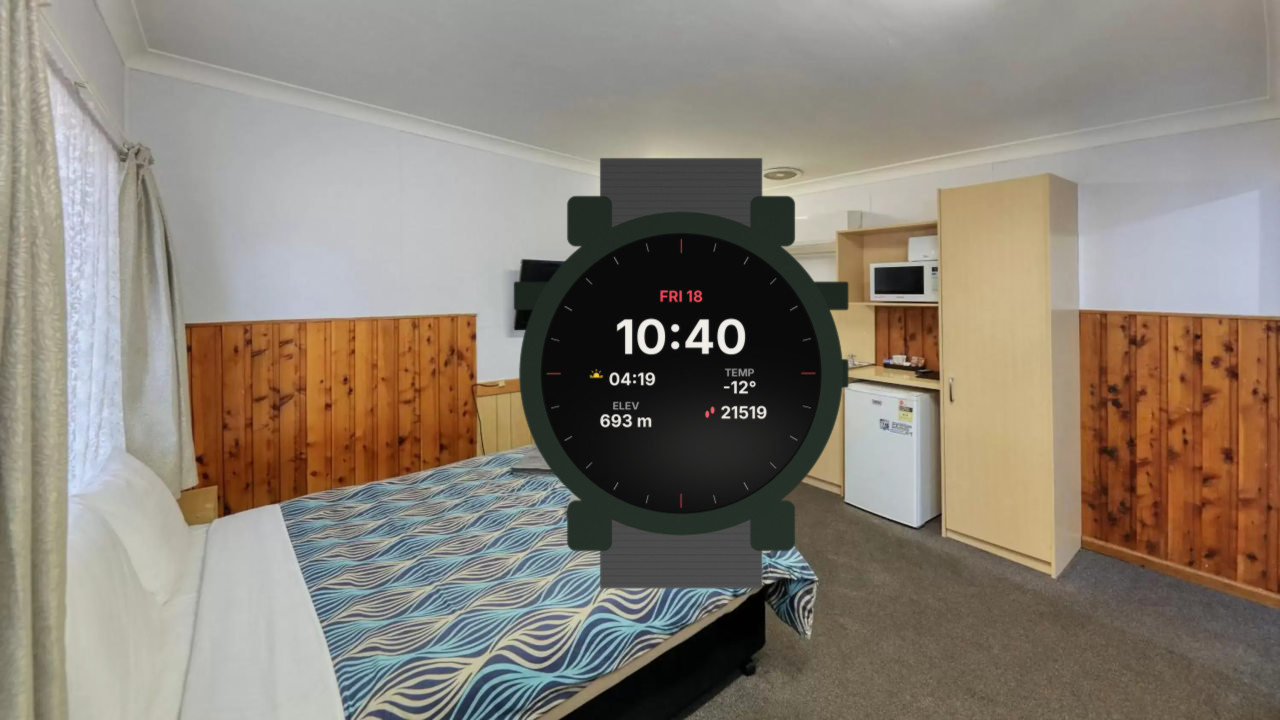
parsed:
10,40
